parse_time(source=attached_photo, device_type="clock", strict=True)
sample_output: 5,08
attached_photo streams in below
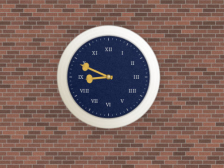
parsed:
8,49
